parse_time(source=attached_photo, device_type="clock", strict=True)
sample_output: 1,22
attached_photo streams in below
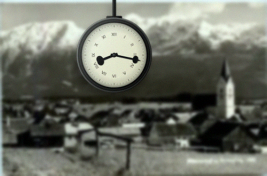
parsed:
8,17
